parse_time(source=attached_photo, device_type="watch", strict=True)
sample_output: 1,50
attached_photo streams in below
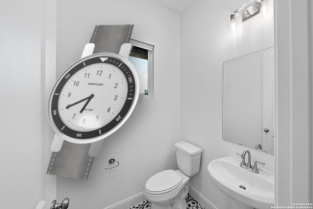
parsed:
6,40
